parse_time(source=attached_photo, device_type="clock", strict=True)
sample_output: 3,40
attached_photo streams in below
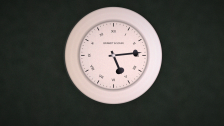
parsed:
5,14
